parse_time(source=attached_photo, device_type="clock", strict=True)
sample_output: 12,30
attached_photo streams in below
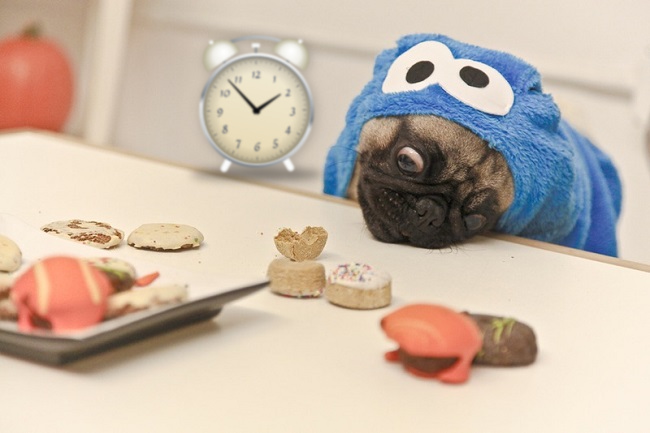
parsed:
1,53
